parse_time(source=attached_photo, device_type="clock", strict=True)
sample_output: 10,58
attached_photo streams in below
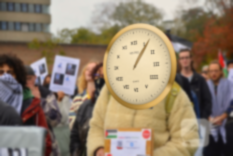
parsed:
1,06
